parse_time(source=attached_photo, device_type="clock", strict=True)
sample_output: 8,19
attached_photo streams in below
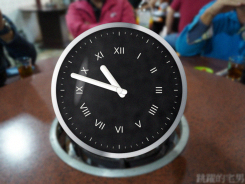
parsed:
10,48
